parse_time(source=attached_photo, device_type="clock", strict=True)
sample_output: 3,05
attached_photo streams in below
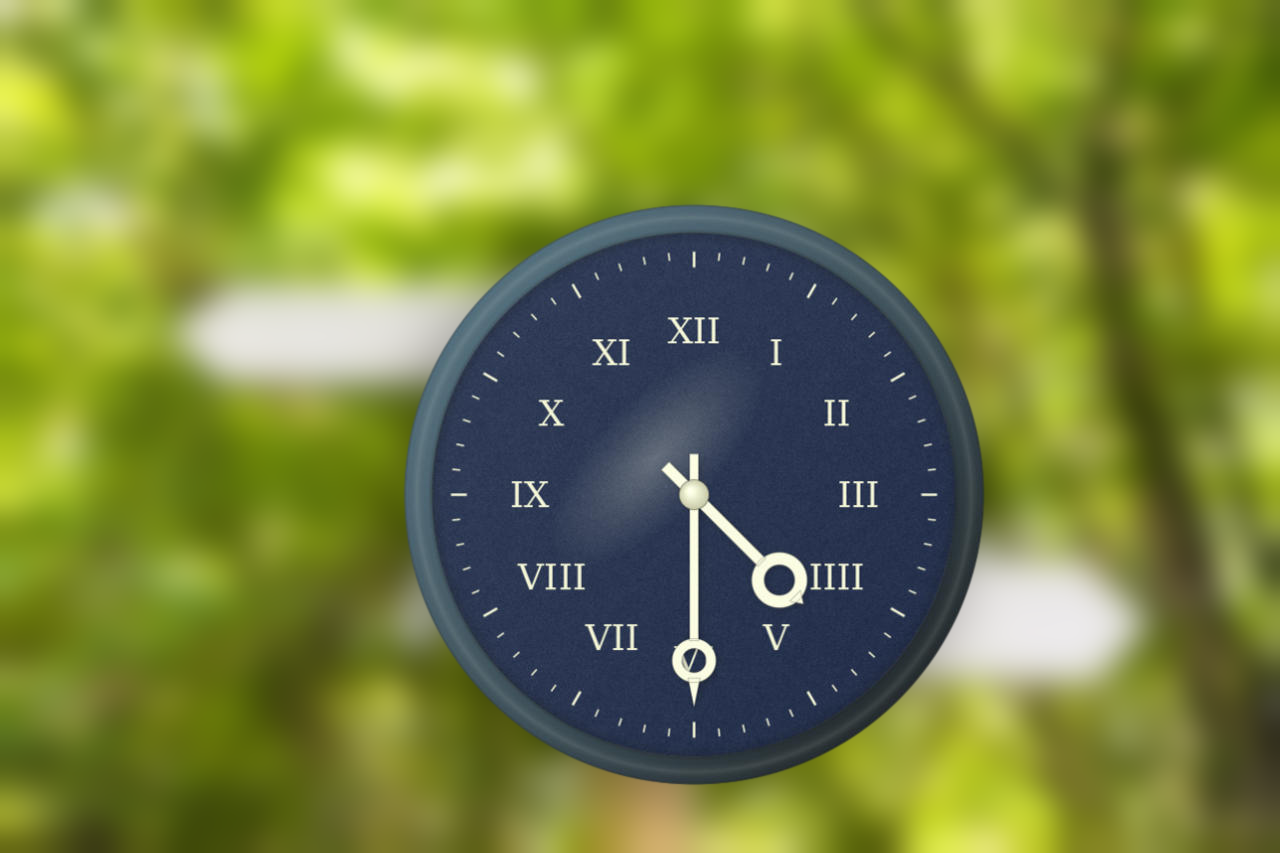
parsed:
4,30
